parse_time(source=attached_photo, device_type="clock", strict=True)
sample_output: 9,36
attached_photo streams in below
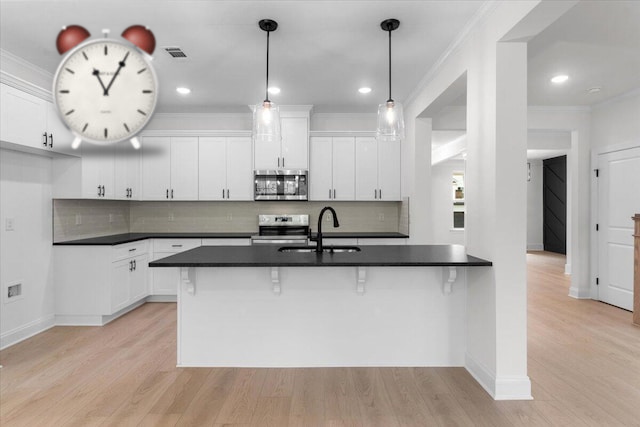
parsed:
11,05
